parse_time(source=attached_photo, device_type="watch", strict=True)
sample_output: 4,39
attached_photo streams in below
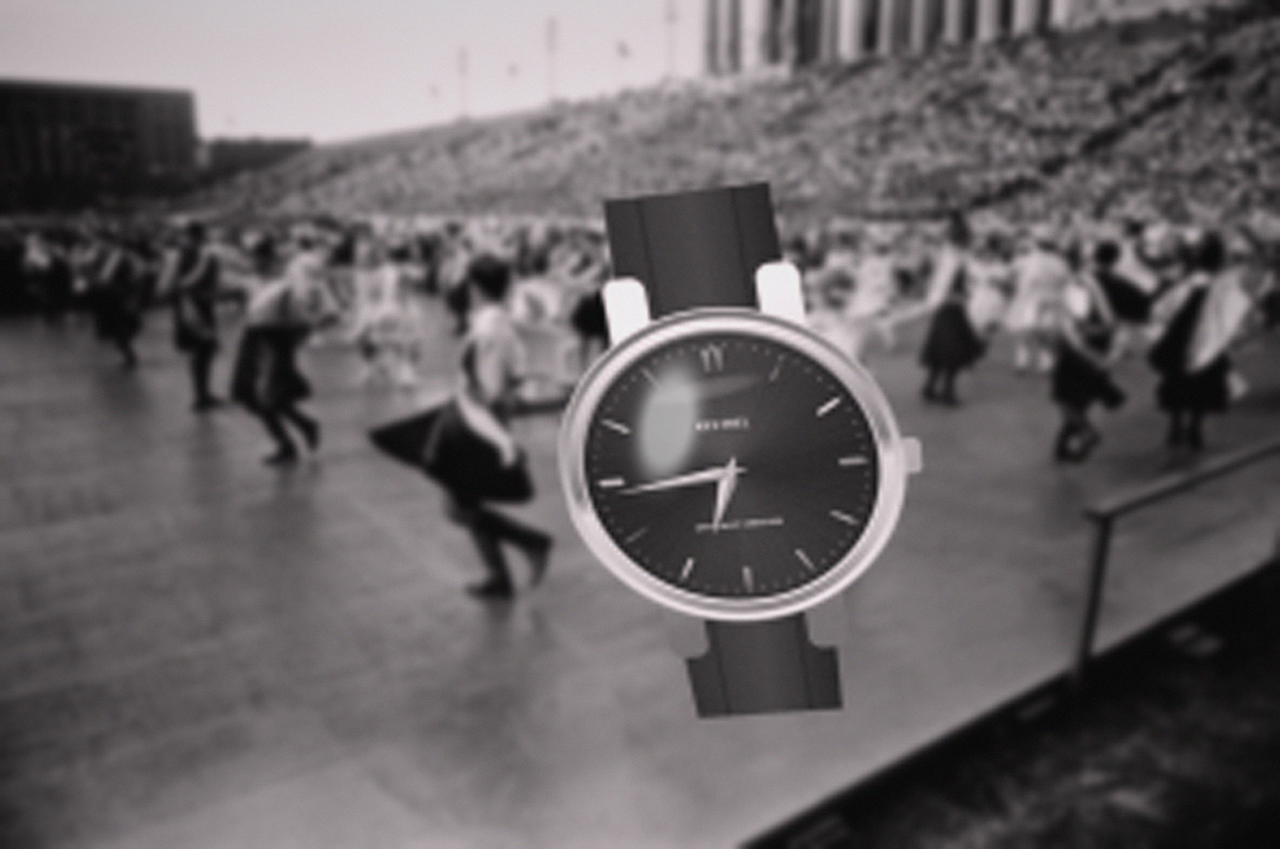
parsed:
6,44
